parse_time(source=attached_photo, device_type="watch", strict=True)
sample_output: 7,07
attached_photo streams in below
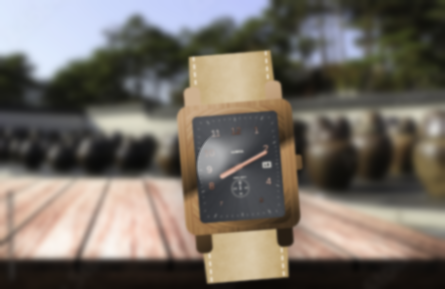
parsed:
8,11
